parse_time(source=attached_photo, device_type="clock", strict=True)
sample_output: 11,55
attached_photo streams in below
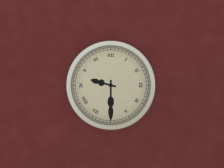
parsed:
9,30
